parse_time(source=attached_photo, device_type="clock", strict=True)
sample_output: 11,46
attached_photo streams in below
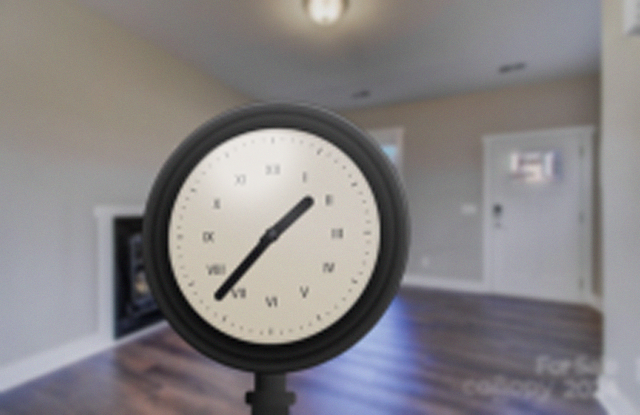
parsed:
1,37
